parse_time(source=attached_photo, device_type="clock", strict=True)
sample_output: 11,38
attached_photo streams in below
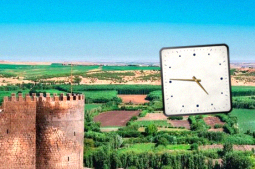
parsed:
4,46
